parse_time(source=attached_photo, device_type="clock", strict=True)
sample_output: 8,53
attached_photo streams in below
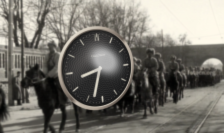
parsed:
8,33
